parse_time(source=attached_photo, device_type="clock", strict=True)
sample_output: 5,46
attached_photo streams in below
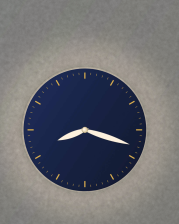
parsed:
8,18
